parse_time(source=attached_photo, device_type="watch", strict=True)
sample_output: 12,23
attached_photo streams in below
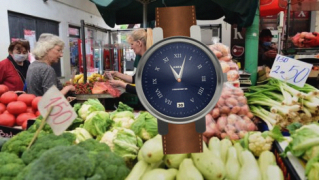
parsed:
11,03
